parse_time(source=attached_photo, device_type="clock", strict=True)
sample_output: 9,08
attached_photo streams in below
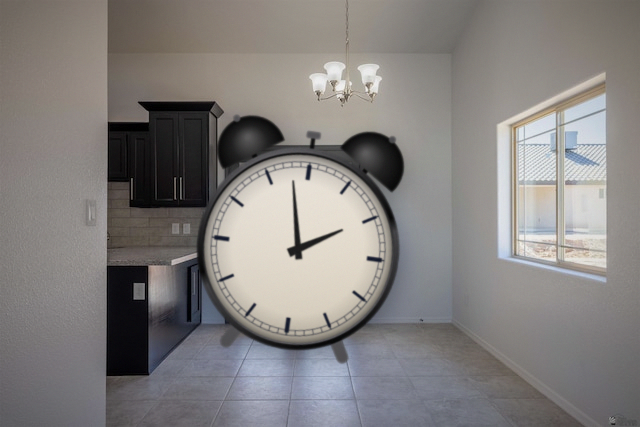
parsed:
1,58
